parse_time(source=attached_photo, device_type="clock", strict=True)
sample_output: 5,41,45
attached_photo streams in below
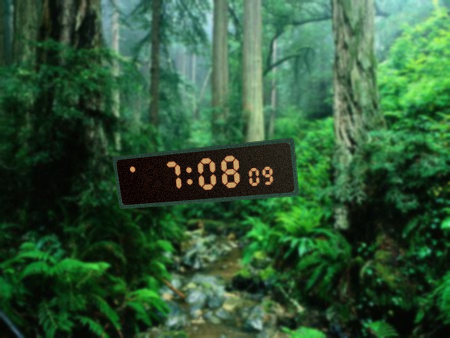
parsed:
7,08,09
